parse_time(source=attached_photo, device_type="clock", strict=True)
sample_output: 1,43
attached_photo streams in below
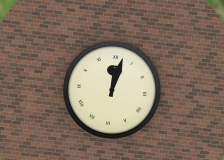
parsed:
12,02
